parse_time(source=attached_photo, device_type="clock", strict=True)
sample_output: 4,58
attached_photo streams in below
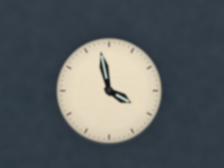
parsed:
3,58
